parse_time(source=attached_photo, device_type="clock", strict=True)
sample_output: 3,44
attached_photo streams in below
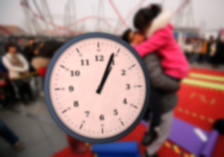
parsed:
1,04
